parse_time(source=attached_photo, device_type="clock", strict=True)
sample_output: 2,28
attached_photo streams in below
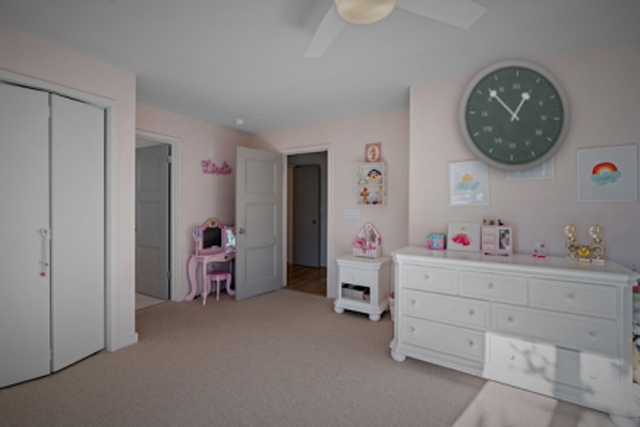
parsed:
12,52
